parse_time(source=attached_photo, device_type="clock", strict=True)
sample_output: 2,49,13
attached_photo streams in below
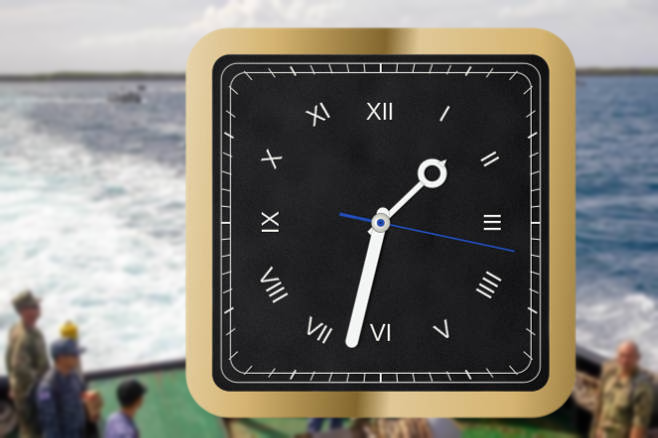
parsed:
1,32,17
